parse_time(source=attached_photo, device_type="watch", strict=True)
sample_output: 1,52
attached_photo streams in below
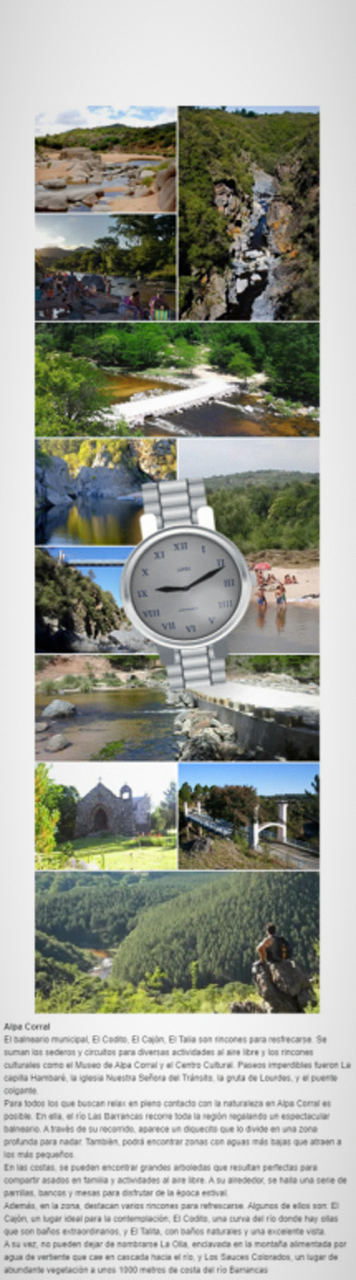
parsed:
9,11
